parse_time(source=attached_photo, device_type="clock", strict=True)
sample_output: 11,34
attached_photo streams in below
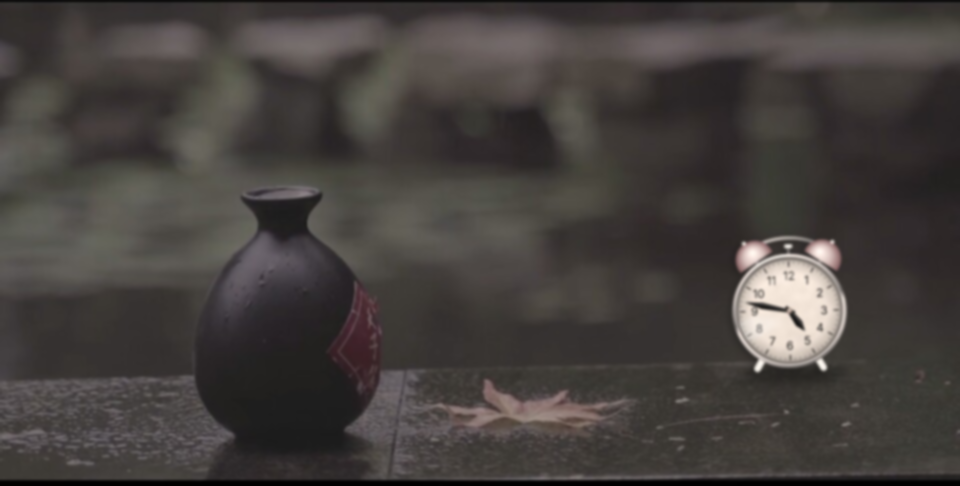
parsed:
4,47
